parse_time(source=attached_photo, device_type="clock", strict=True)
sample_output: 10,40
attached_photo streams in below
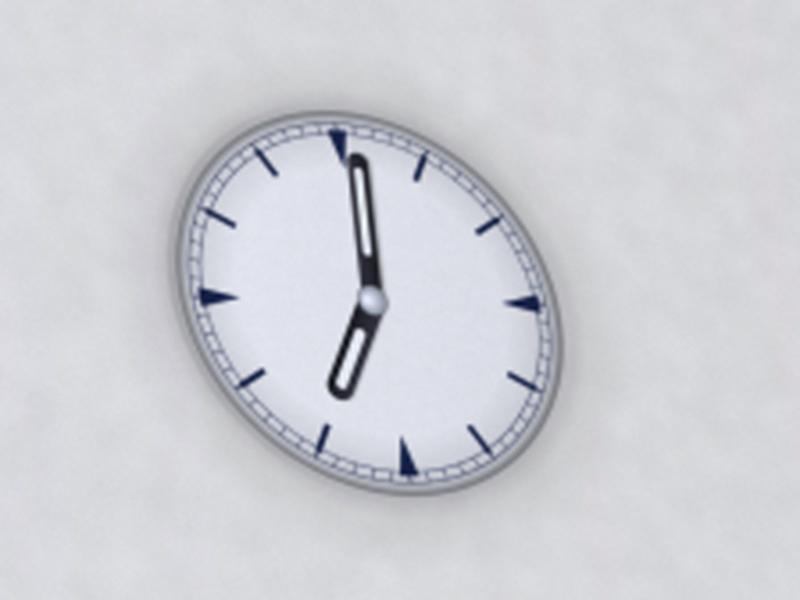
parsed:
7,01
